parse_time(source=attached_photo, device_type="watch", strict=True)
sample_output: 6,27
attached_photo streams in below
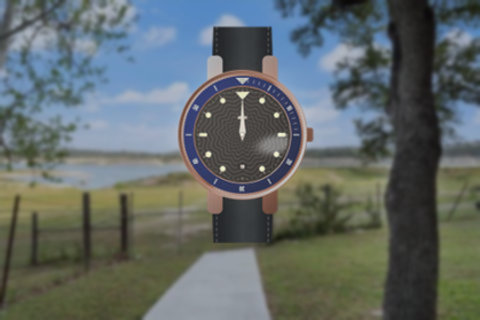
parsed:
12,00
